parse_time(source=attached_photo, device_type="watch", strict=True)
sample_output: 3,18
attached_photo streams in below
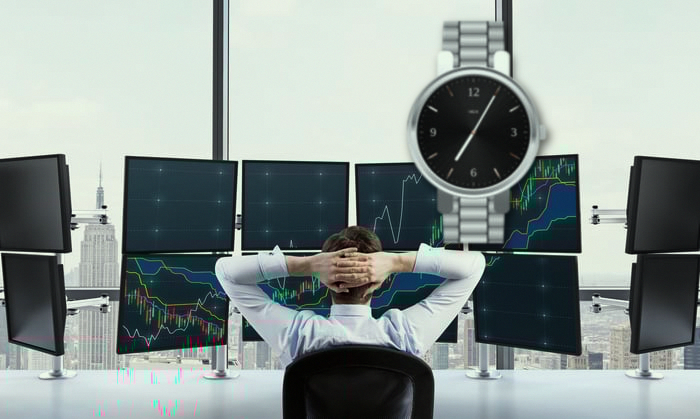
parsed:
7,05
